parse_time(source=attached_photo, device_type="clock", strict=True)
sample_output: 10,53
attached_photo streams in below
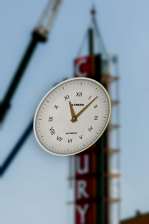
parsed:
11,07
